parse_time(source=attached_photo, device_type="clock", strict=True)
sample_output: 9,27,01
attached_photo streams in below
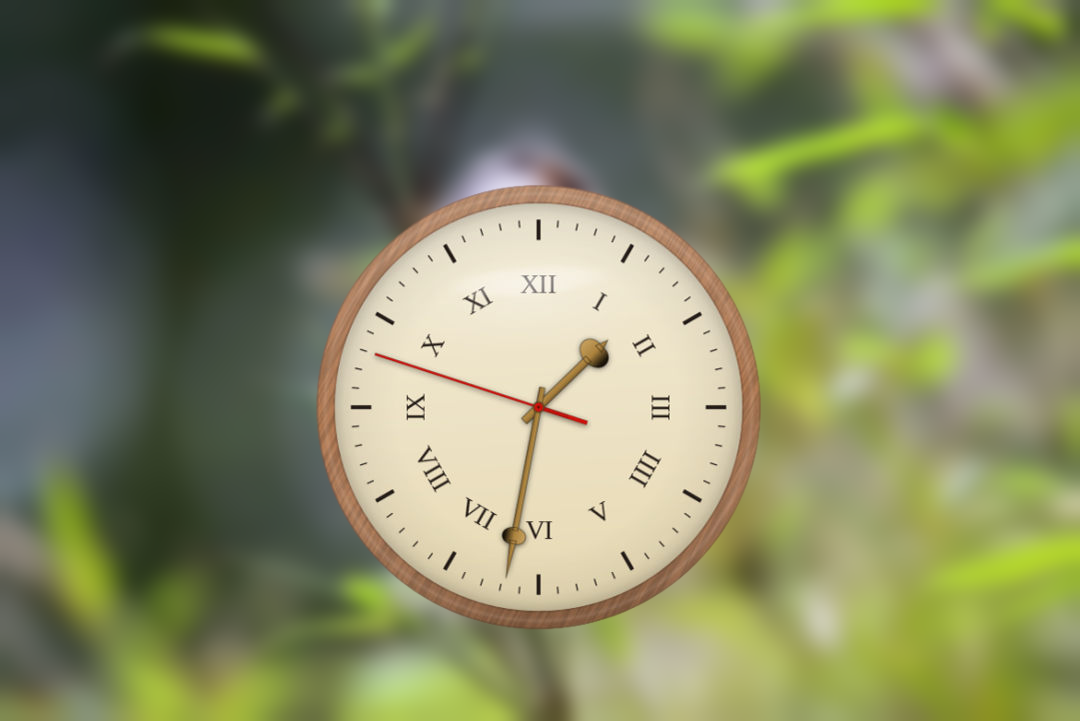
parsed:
1,31,48
